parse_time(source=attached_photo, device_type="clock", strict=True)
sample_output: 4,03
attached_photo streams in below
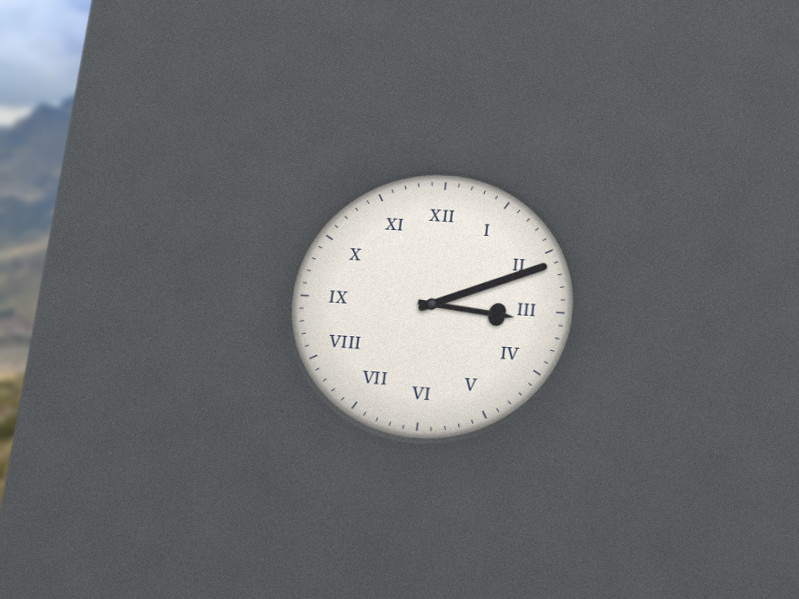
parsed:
3,11
